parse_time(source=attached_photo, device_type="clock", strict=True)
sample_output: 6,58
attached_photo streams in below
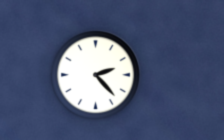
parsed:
2,23
